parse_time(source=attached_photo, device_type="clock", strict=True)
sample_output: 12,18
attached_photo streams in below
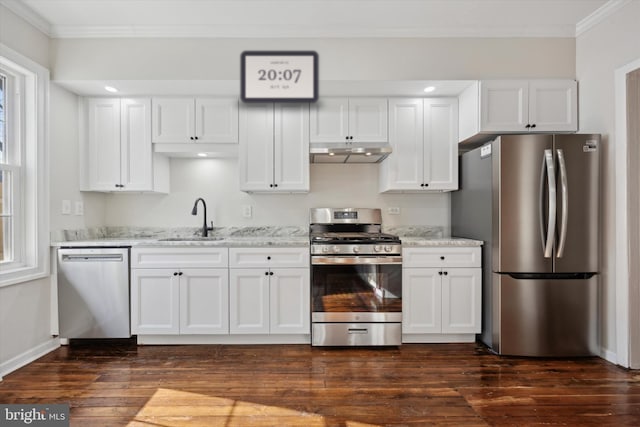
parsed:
20,07
